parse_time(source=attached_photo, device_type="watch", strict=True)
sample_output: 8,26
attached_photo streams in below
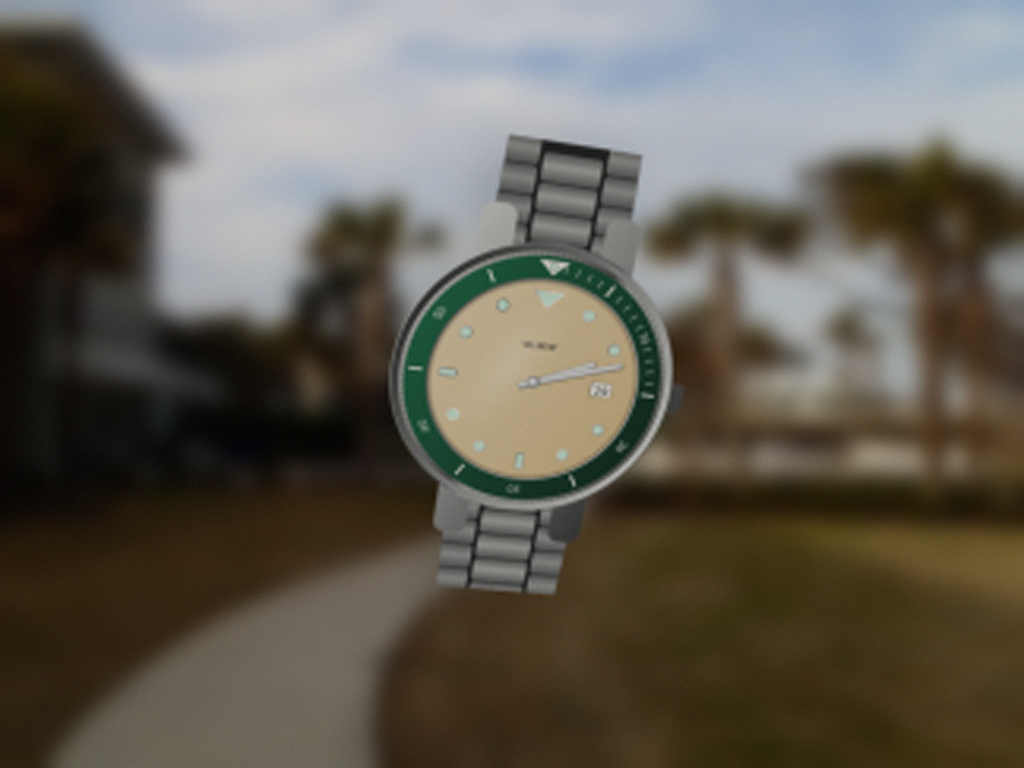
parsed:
2,12
